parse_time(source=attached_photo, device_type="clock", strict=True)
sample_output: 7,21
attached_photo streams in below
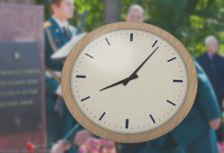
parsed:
8,06
